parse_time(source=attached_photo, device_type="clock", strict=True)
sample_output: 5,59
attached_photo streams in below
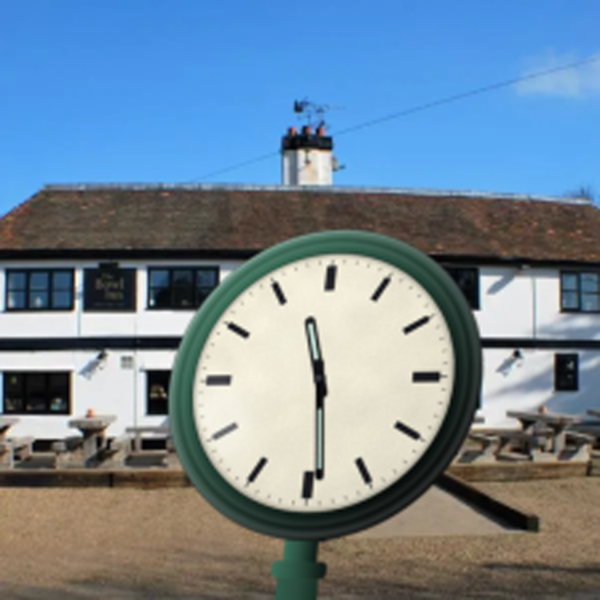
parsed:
11,29
